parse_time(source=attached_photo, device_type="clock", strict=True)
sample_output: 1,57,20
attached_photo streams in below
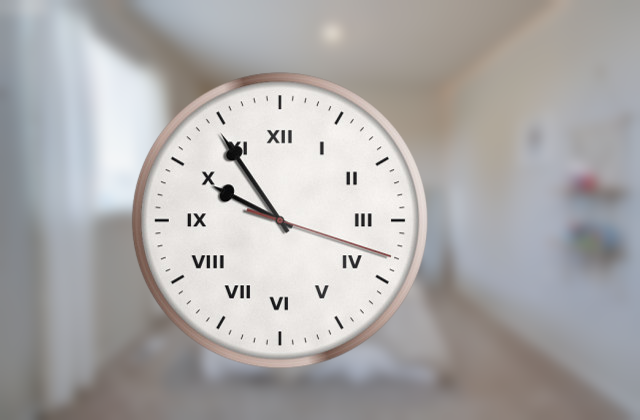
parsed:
9,54,18
